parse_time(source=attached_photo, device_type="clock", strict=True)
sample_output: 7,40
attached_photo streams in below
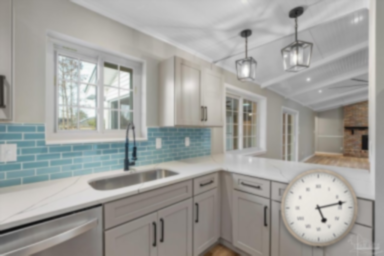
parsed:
5,13
